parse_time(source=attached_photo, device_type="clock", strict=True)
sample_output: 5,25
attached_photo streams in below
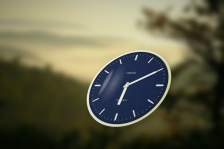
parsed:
6,10
